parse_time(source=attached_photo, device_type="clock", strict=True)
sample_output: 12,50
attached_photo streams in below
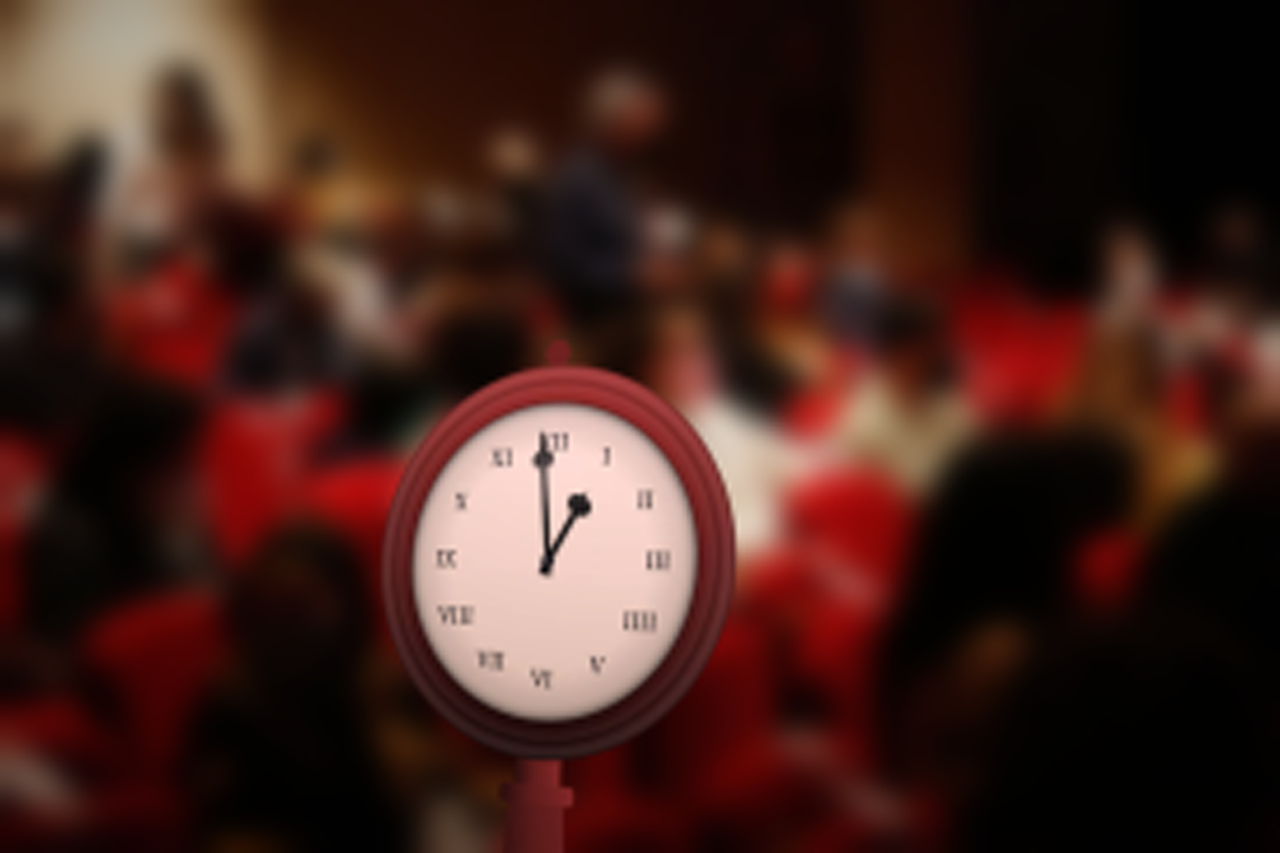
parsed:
12,59
